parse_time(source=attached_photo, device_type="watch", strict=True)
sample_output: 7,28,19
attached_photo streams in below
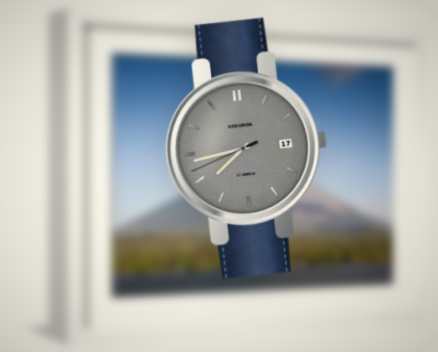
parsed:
7,43,42
